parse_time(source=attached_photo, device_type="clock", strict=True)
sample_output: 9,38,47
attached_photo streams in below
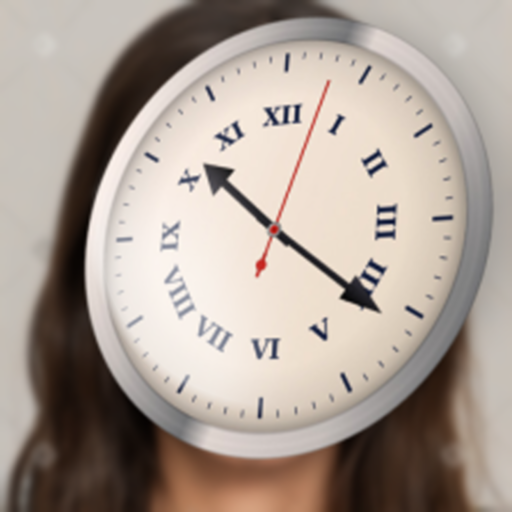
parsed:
10,21,03
